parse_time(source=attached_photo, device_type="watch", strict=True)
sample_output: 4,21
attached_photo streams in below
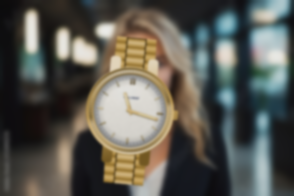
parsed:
11,17
